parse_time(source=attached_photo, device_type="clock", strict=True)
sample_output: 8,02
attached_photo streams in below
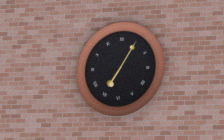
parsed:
7,05
